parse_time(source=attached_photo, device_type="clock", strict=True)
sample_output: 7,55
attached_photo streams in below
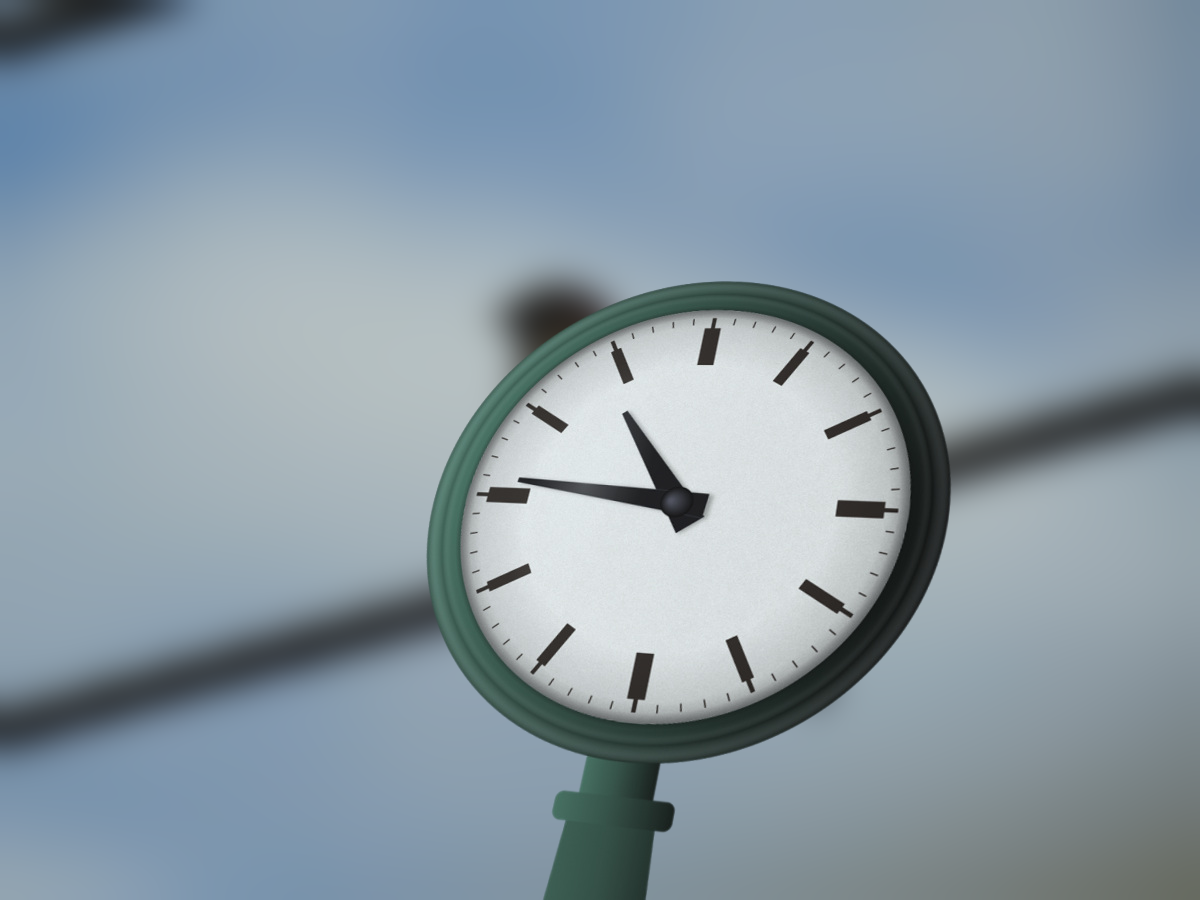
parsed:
10,46
